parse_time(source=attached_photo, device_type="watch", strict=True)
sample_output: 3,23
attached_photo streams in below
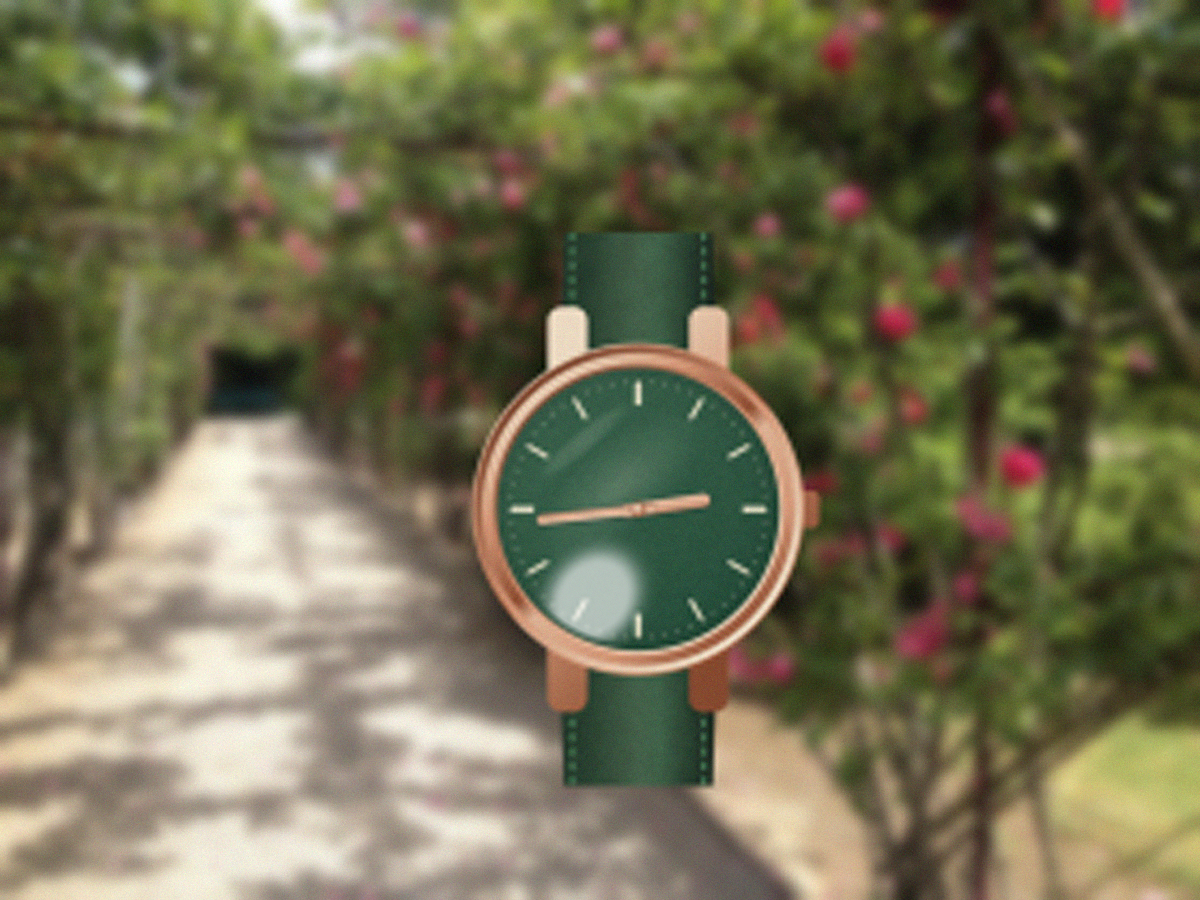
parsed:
2,44
